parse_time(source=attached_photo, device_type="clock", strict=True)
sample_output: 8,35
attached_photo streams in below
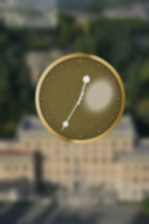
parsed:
12,35
